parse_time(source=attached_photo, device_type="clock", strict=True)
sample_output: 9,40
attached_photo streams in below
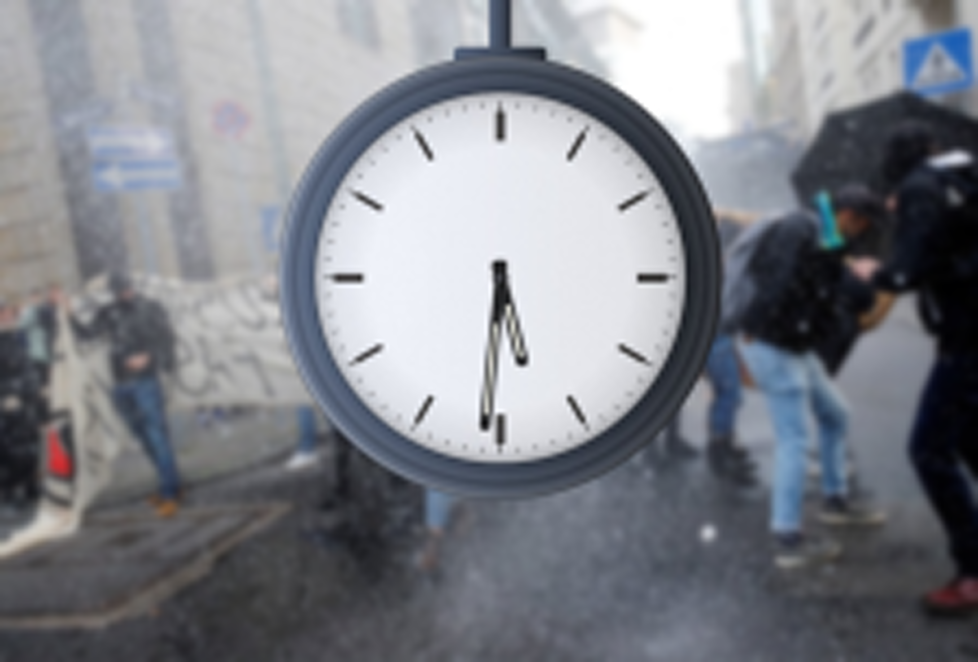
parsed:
5,31
